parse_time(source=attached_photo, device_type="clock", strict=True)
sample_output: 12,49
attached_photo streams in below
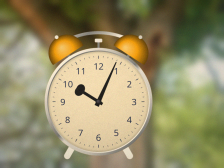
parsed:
10,04
